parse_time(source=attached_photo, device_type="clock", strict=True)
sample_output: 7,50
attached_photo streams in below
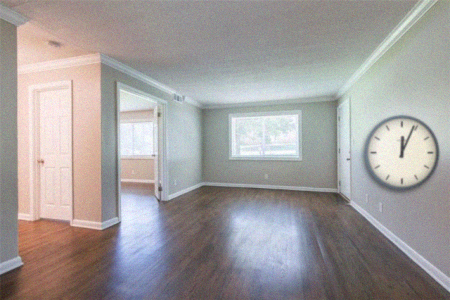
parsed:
12,04
